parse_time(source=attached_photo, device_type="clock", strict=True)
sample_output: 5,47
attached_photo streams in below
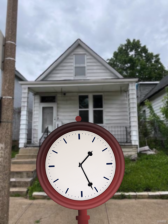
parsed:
1,26
